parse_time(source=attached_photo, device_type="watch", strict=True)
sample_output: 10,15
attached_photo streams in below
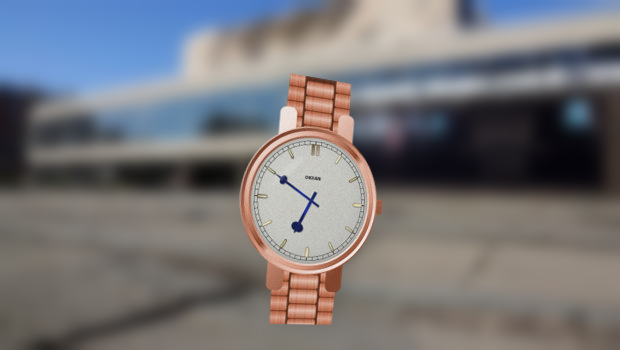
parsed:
6,50
